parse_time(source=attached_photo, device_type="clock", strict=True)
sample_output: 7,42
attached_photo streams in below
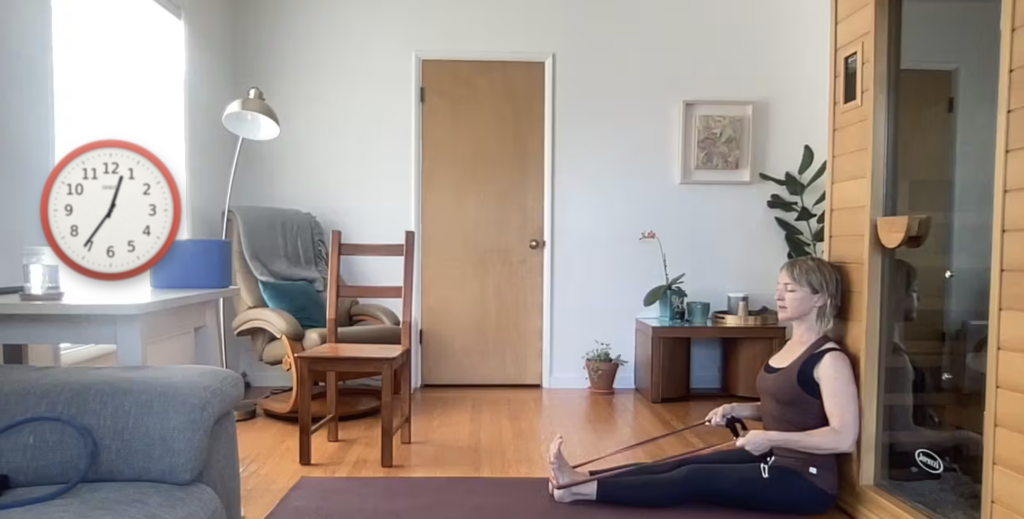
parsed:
12,36
